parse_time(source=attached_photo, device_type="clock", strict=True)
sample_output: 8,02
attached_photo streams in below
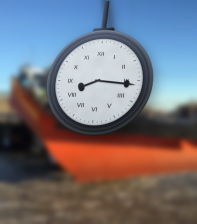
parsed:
8,16
